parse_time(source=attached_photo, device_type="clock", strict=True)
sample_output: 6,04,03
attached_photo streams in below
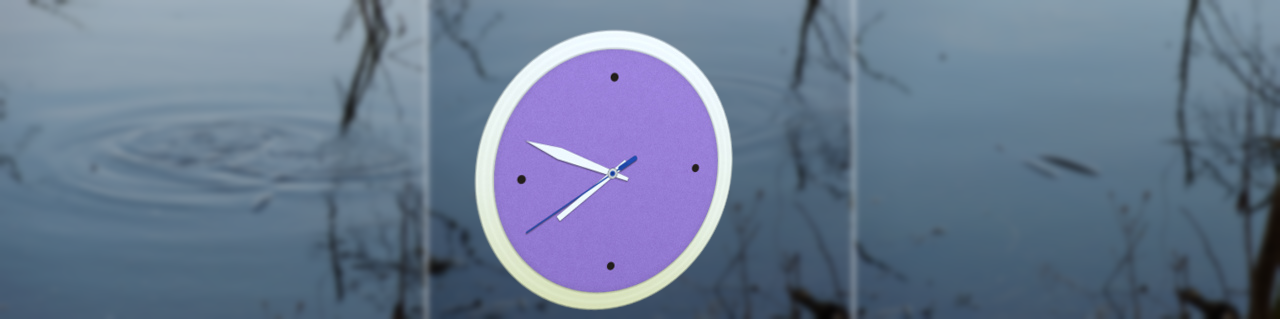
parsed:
7,48,40
